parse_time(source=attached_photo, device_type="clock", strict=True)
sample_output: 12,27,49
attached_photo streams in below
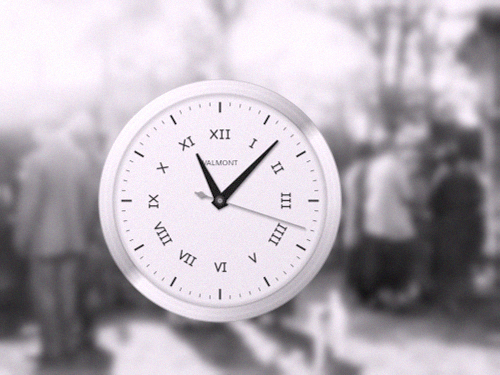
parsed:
11,07,18
